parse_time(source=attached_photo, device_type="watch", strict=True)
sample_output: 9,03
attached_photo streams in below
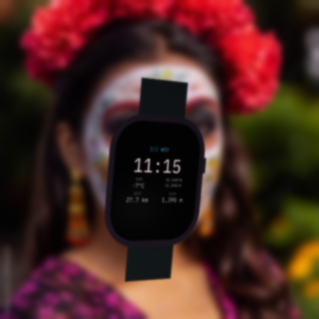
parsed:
11,15
